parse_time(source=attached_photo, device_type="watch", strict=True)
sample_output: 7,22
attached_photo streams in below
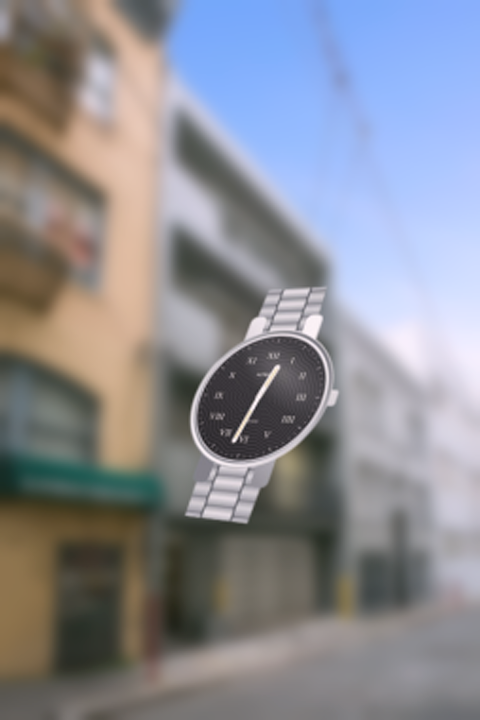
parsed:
12,32
